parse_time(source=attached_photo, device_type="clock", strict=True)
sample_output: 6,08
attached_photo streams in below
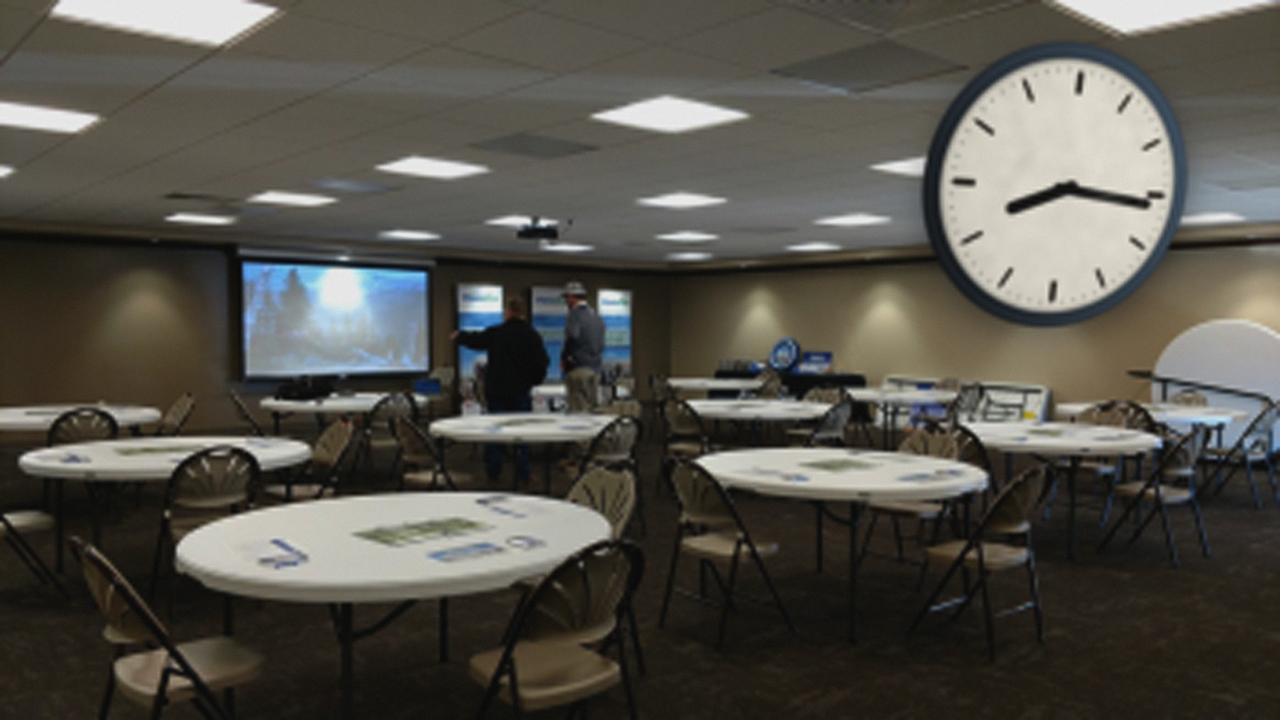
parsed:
8,16
